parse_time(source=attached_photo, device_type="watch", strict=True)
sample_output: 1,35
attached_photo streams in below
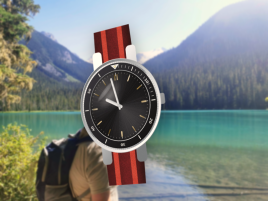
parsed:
9,58
